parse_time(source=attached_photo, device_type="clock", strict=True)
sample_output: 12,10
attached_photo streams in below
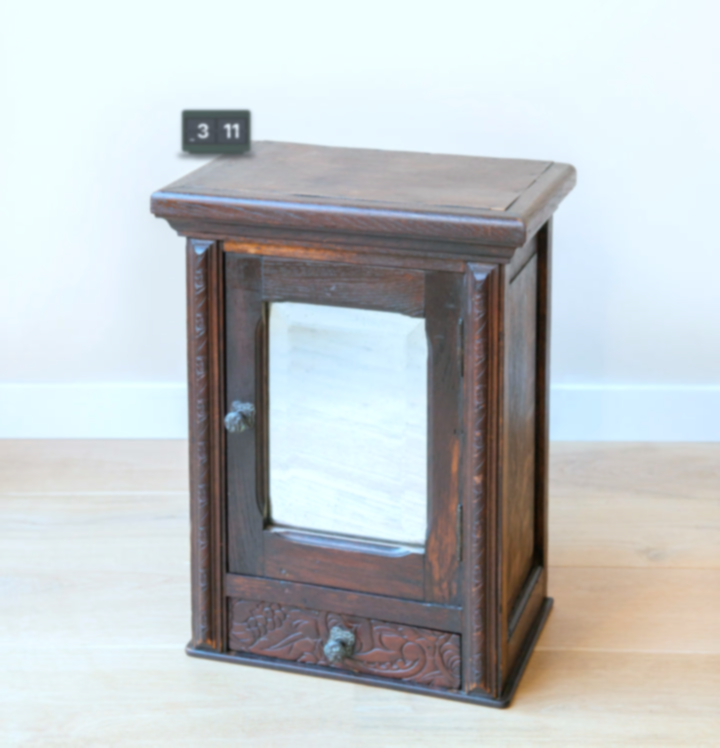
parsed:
3,11
